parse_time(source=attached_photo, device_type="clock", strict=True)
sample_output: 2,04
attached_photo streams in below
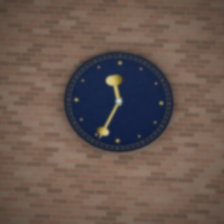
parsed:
11,34
